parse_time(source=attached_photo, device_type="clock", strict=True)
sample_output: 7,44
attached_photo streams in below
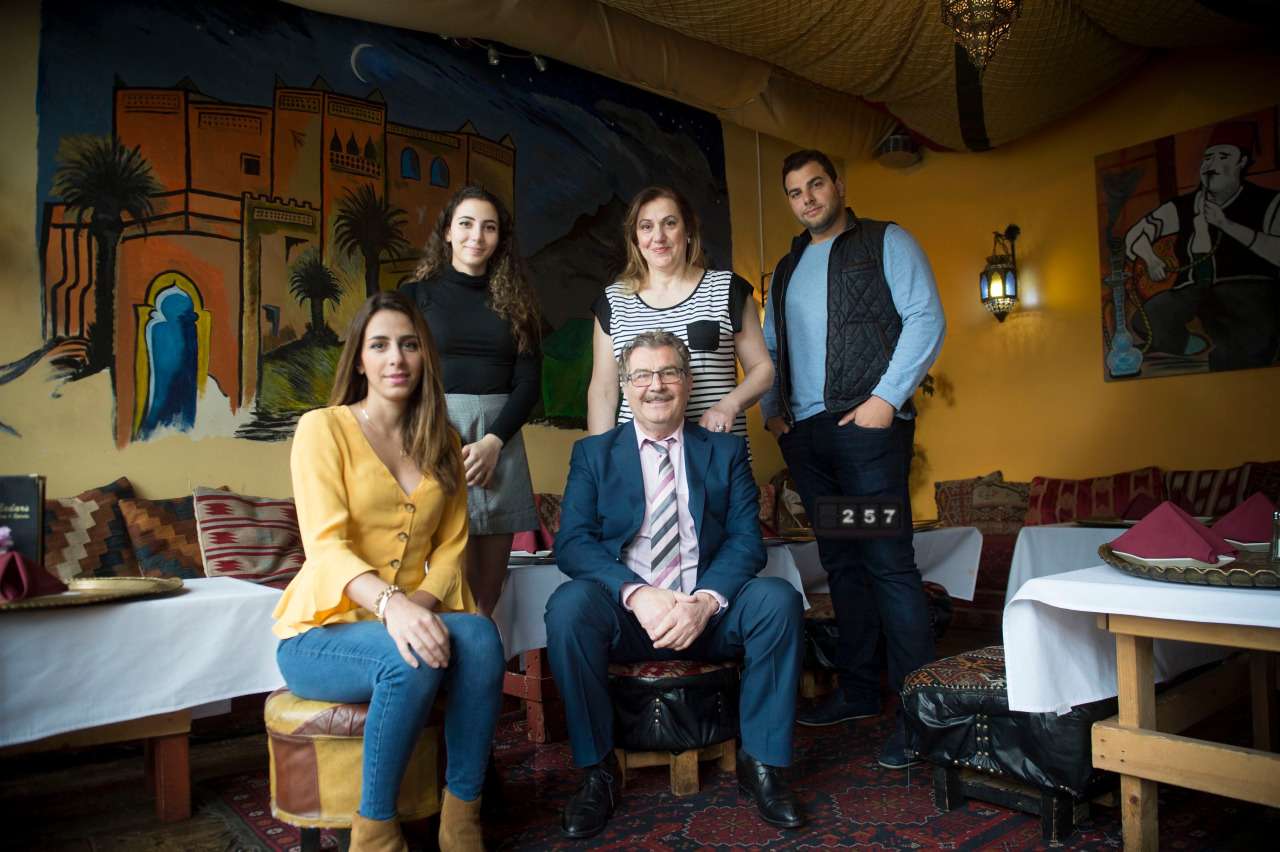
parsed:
2,57
